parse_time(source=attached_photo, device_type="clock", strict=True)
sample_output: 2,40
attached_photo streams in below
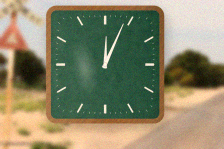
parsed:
12,04
